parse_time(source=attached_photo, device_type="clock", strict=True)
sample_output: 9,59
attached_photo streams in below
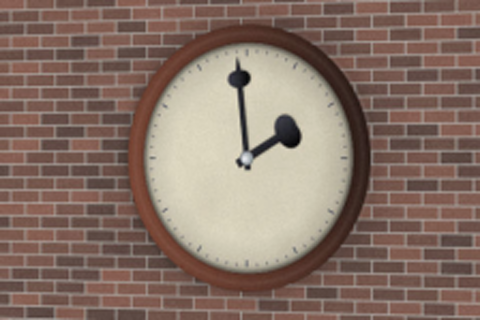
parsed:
1,59
